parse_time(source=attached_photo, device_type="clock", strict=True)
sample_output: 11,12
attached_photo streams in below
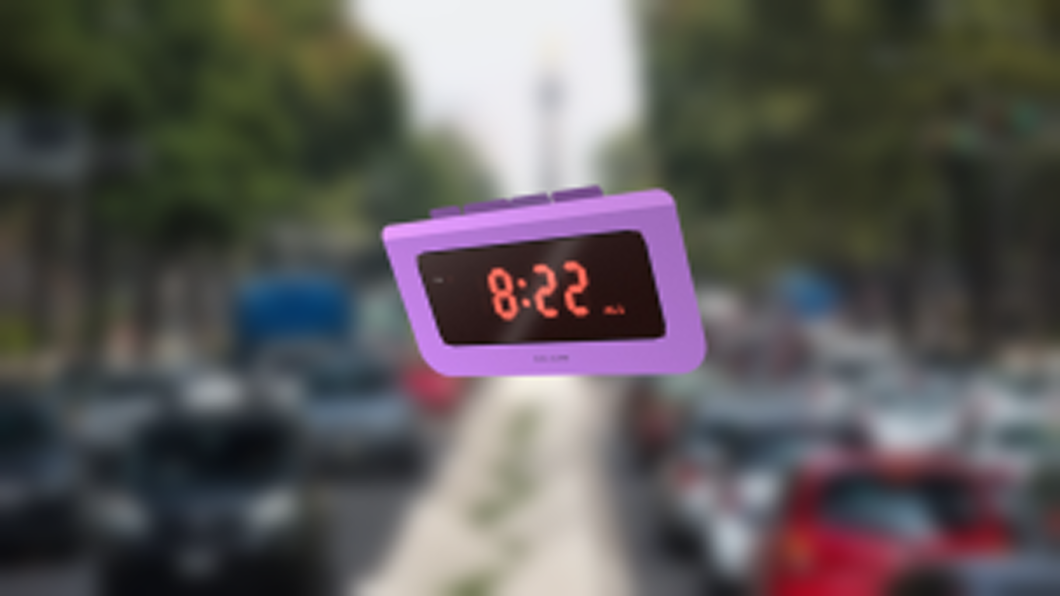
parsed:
8,22
